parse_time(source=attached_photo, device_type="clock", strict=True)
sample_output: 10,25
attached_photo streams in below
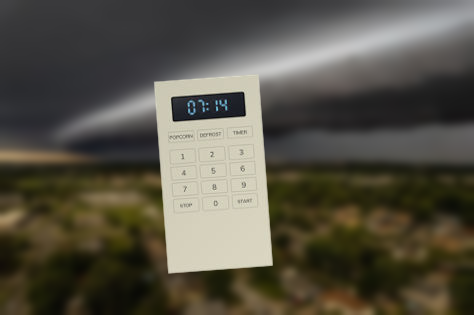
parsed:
7,14
